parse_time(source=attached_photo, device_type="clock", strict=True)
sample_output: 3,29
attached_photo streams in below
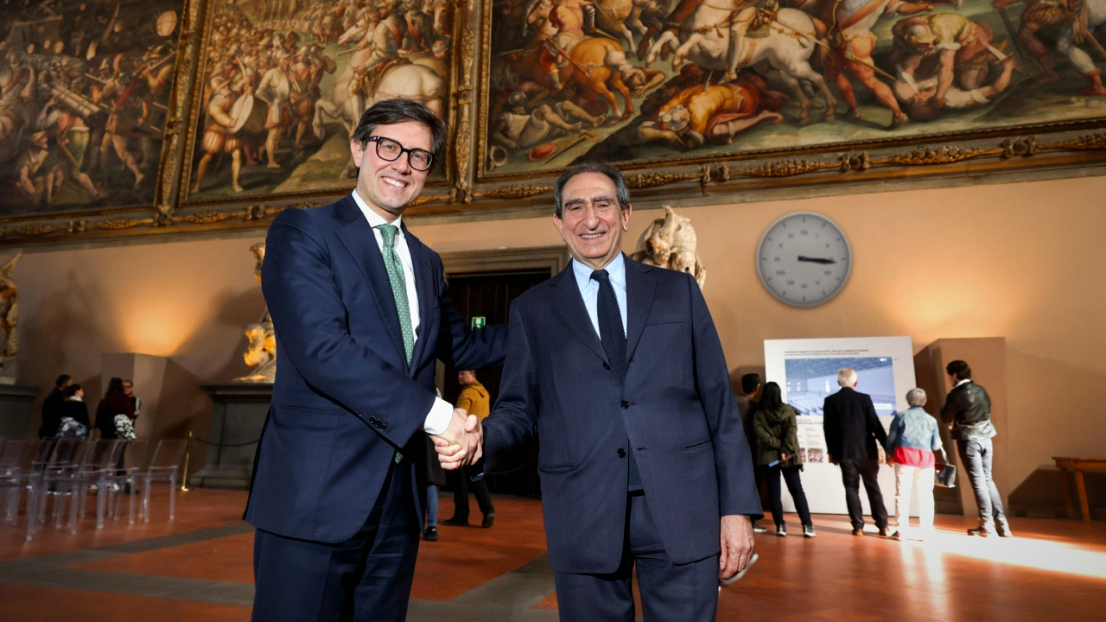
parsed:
3,16
